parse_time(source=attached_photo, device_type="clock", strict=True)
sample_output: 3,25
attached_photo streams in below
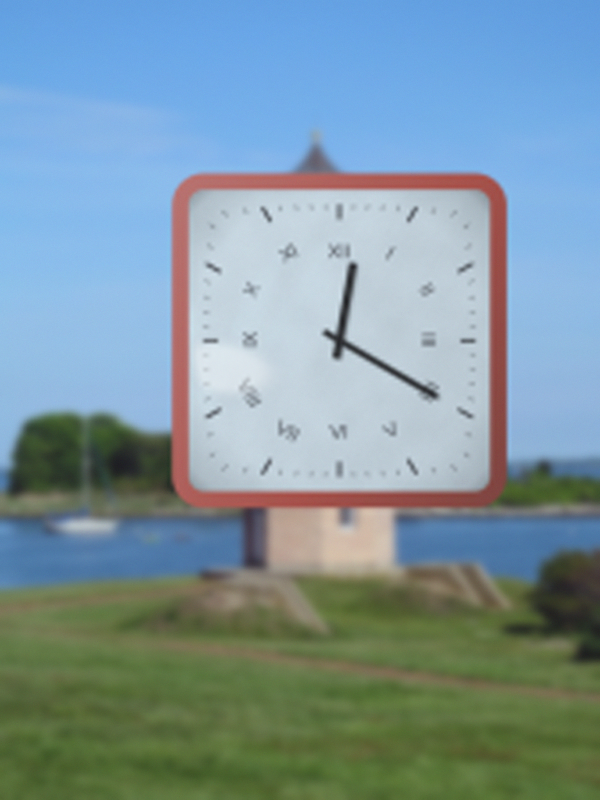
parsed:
12,20
